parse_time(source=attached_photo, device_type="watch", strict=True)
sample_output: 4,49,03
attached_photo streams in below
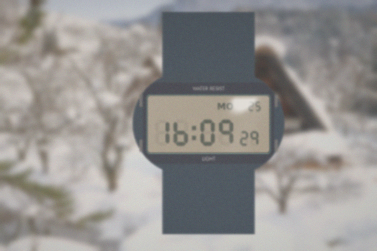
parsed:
16,09,29
